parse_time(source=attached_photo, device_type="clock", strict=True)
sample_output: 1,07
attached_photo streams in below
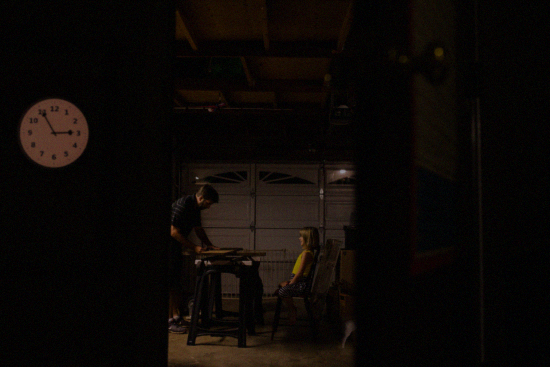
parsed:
2,55
